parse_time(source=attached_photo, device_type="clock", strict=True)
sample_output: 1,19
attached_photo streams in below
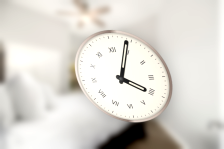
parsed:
4,04
